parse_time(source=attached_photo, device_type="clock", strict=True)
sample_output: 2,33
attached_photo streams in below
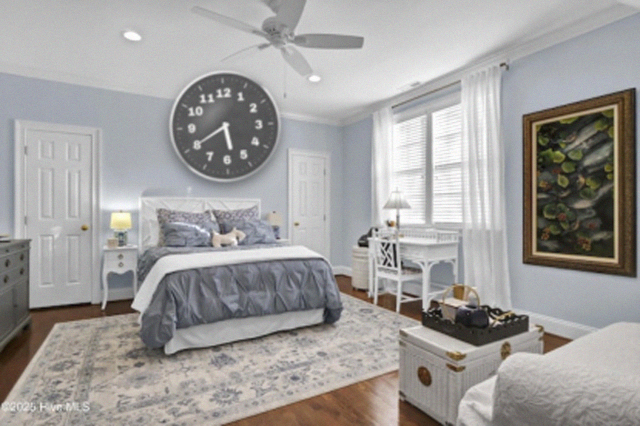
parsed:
5,40
